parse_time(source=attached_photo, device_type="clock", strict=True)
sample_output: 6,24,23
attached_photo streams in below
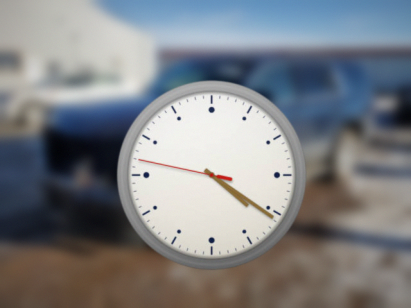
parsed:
4,20,47
